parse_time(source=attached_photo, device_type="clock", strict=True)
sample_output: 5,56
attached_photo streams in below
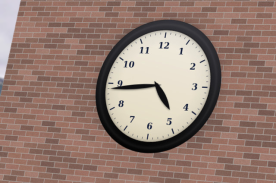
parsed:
4,44
